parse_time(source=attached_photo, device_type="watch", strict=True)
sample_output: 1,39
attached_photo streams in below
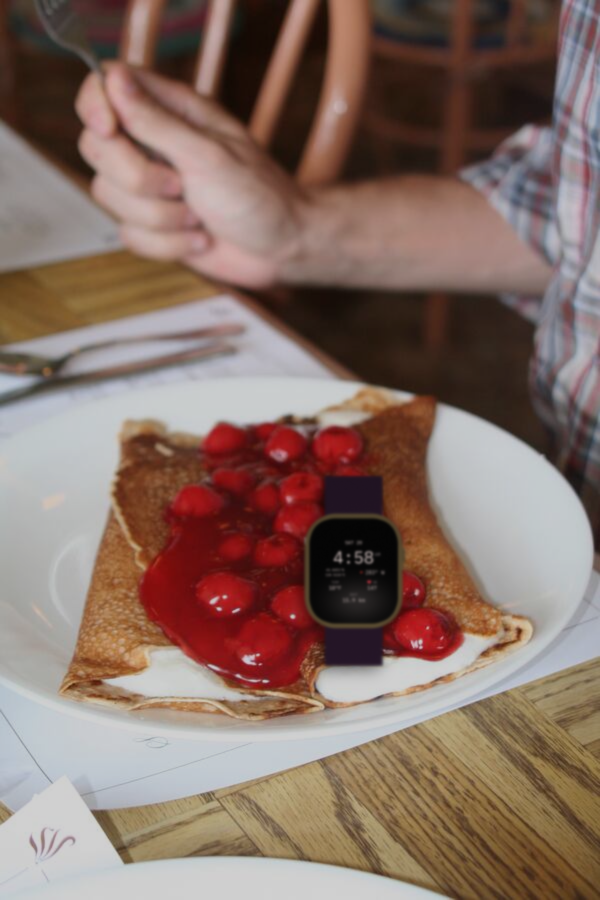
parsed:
4,58
